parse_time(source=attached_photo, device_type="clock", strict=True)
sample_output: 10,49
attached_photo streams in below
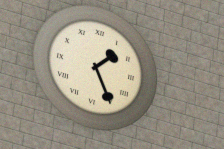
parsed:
1,25
